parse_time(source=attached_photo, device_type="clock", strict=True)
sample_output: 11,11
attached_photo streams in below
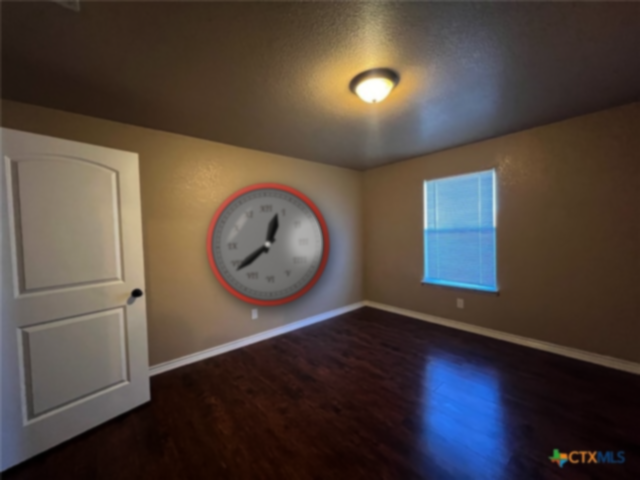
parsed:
12,39
